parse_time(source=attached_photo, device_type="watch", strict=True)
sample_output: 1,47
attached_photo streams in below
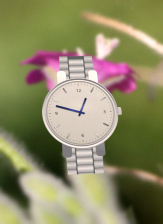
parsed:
12,48
